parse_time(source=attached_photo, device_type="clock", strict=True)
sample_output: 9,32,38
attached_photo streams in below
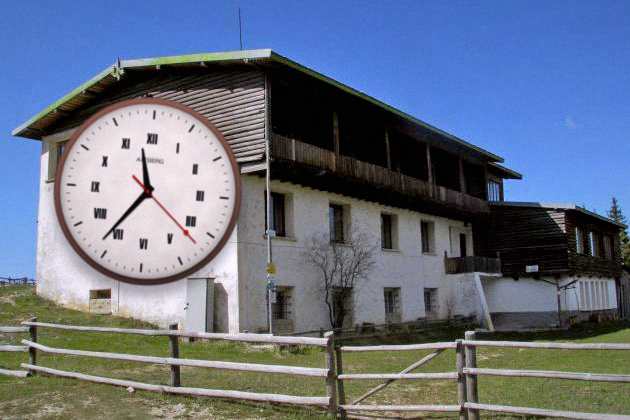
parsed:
11,36,22
